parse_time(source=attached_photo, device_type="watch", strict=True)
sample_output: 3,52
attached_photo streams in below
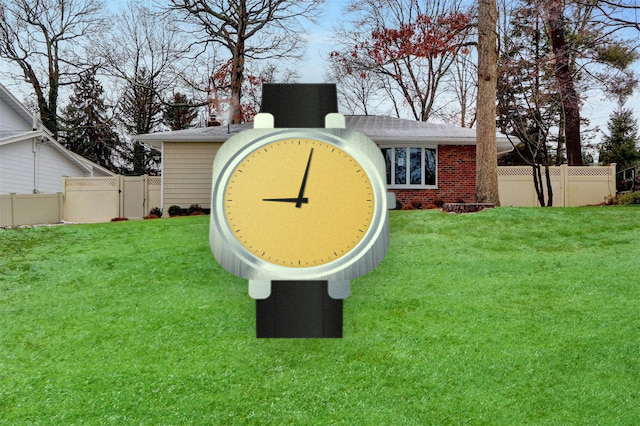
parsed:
9,02
